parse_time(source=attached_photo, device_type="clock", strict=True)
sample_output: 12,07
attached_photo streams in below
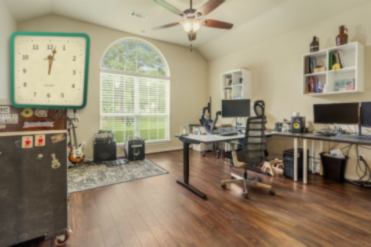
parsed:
12,02
